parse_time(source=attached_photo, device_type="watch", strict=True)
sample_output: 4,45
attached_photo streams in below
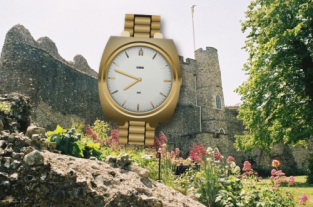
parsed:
7,48
